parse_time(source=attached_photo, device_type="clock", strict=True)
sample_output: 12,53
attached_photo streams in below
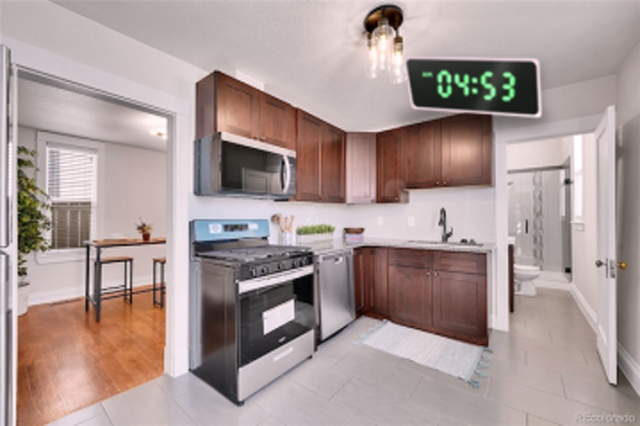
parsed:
4,53
